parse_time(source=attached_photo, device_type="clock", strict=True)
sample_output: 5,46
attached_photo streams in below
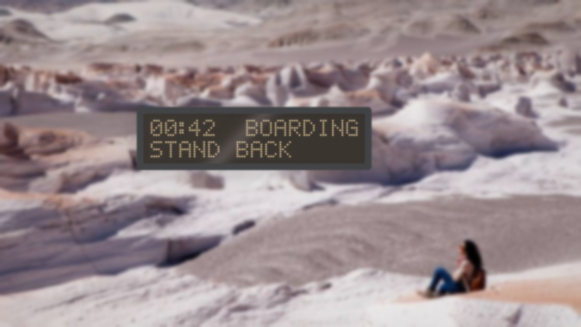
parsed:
0,42
